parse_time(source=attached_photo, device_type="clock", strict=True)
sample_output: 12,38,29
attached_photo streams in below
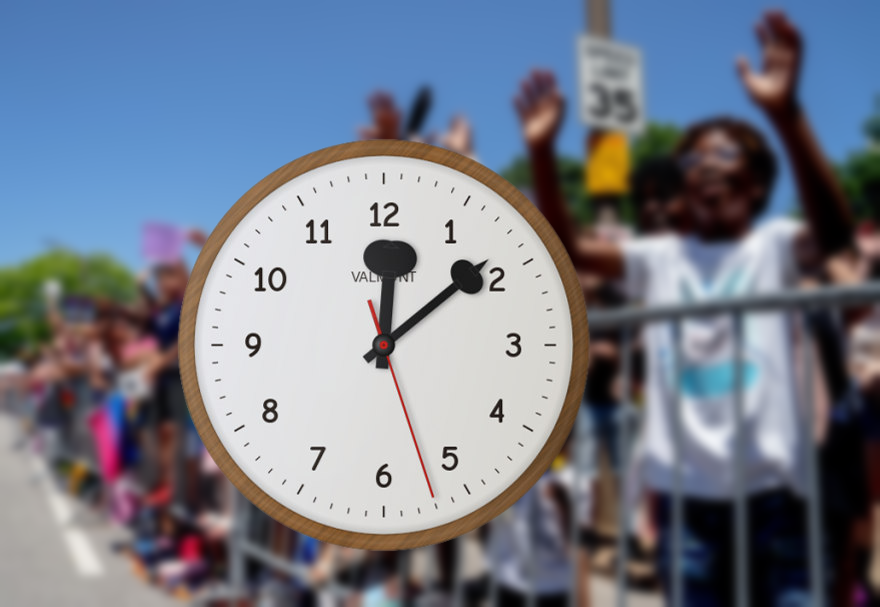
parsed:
12,08,27
